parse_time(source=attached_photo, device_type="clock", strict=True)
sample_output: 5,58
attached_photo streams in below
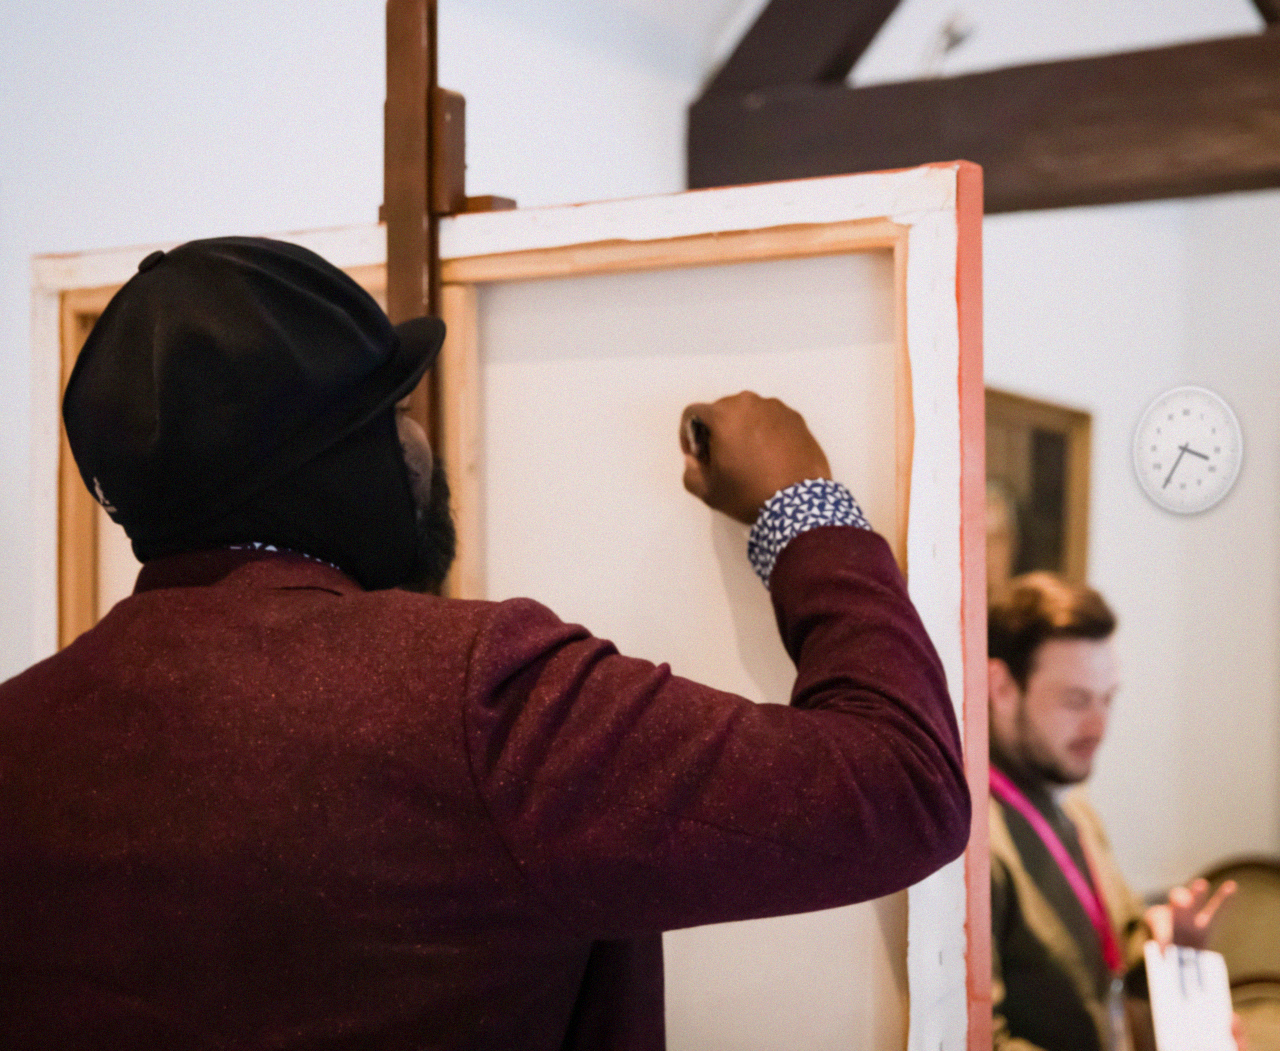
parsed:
3,35
